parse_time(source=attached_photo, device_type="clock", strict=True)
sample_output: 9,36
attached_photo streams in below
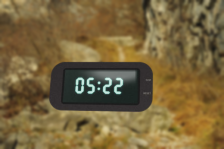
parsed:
5,22
